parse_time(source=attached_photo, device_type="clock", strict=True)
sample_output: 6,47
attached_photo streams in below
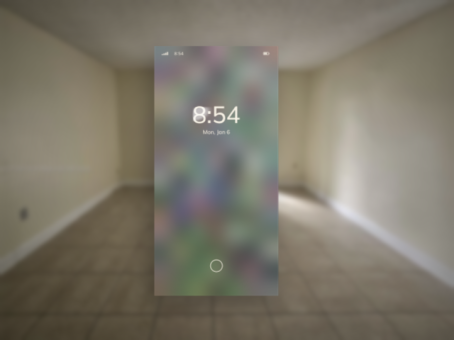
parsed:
8,54
